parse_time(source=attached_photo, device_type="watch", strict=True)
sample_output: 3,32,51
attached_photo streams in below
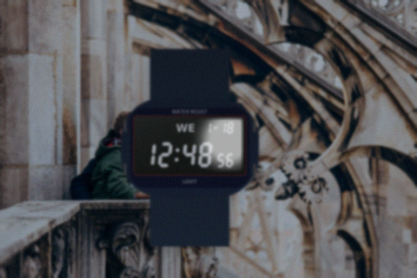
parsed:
12,48,56
